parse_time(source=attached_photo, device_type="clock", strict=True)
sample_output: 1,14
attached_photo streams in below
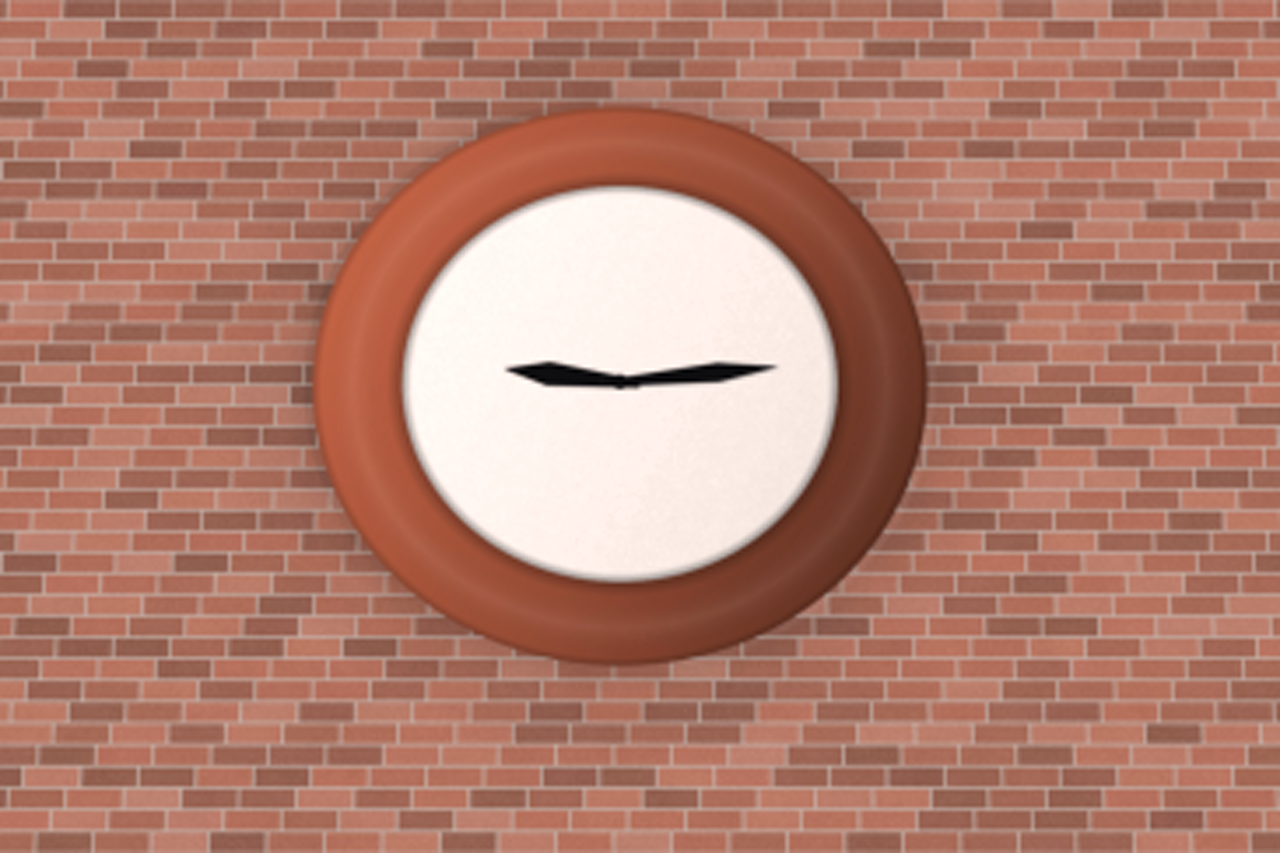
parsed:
9,14
